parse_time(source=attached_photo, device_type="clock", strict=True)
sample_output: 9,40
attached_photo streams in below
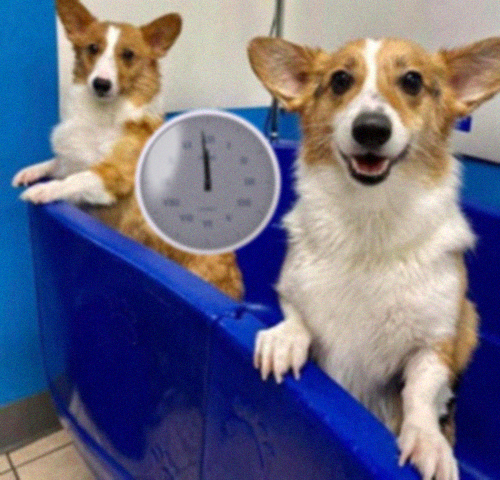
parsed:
11,59
